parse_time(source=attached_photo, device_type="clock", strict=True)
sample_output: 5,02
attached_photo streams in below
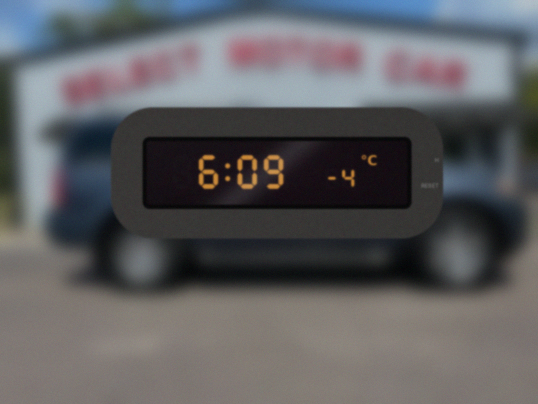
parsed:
6,09
